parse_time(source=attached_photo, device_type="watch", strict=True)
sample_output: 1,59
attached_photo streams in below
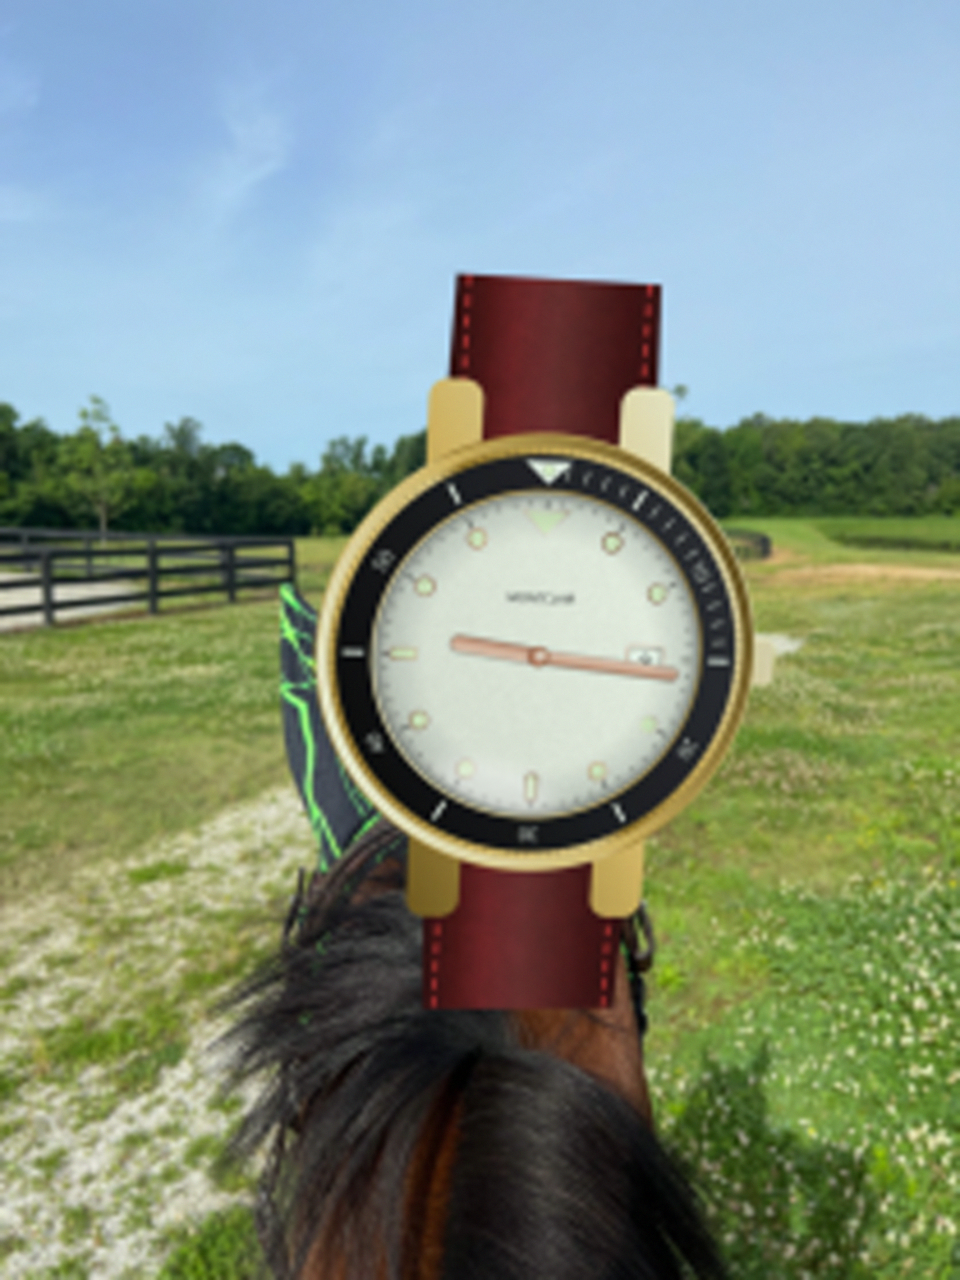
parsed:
9,16
